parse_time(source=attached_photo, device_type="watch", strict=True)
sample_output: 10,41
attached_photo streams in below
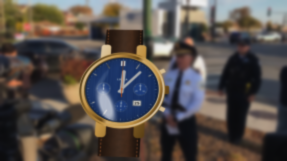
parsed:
12,07
